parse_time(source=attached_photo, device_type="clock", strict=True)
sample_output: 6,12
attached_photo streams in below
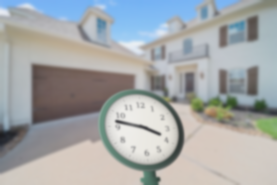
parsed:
3,47
